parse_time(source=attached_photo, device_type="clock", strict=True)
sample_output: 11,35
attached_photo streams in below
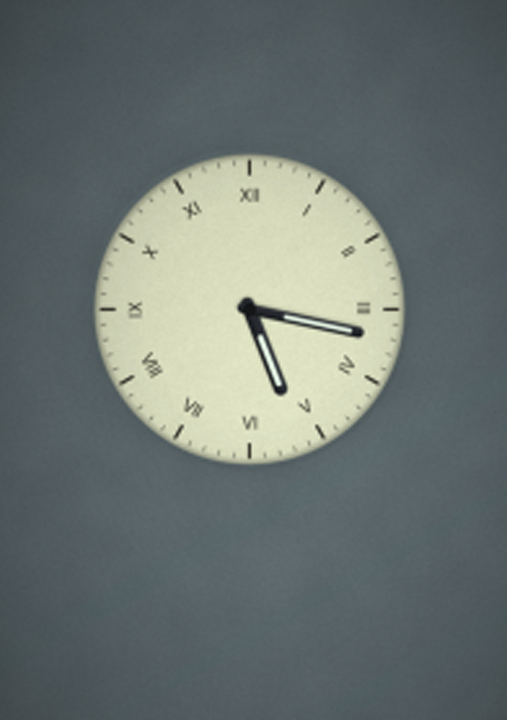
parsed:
5,17
